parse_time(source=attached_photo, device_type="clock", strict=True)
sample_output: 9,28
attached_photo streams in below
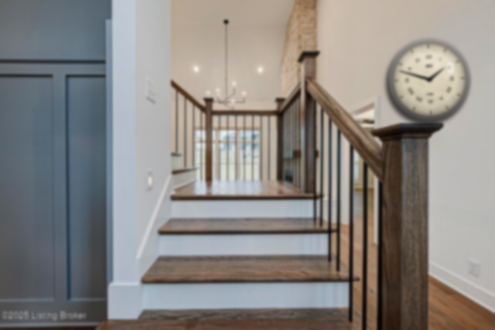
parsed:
1,48
